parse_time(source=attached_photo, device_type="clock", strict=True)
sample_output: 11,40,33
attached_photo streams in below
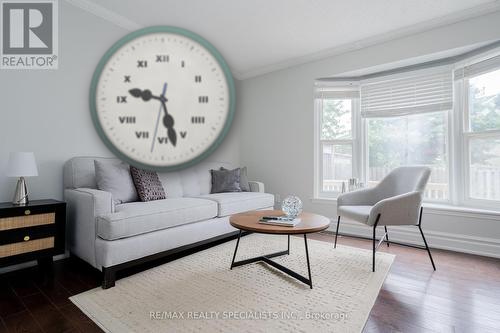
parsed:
9,27,32
